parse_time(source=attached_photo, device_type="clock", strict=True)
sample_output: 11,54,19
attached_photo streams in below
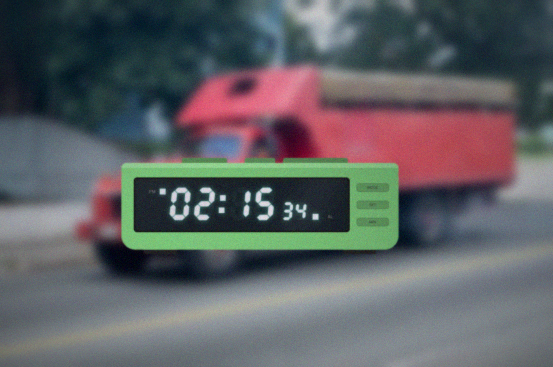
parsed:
2,15,34
